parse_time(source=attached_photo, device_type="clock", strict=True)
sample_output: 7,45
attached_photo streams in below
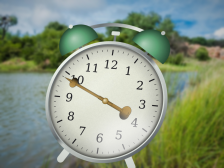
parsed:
3,49
